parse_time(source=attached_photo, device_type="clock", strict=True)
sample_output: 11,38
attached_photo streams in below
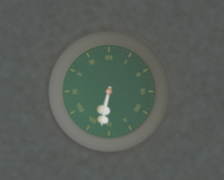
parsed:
6,32
